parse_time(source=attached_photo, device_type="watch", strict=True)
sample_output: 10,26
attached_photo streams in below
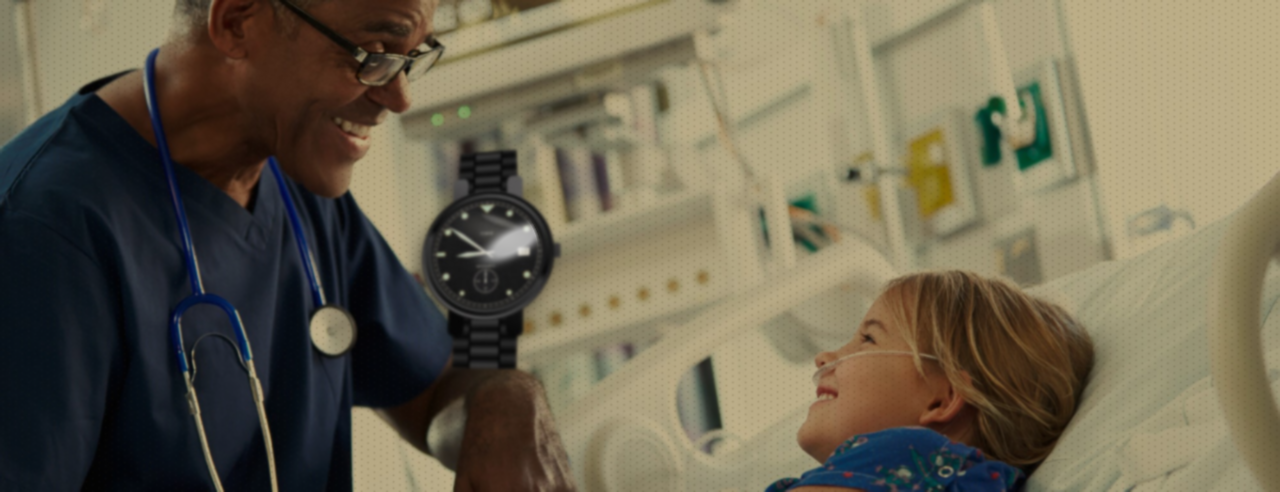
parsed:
8,51
